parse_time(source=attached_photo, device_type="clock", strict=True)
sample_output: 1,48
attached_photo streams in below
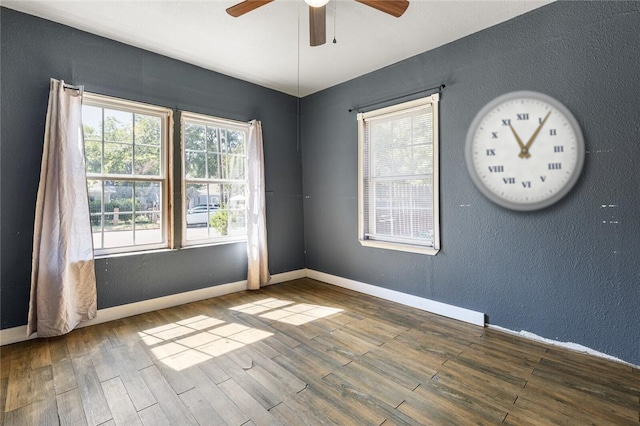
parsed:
11,06
